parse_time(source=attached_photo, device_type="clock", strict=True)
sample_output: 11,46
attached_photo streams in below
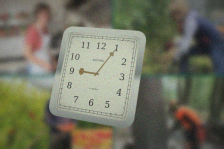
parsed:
9,05
